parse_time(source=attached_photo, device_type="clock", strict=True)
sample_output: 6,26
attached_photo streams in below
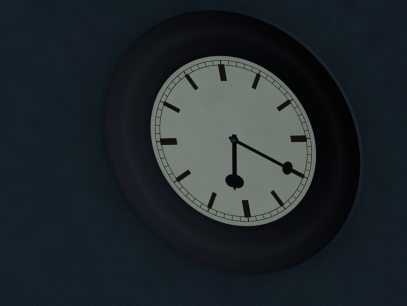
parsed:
6,20
